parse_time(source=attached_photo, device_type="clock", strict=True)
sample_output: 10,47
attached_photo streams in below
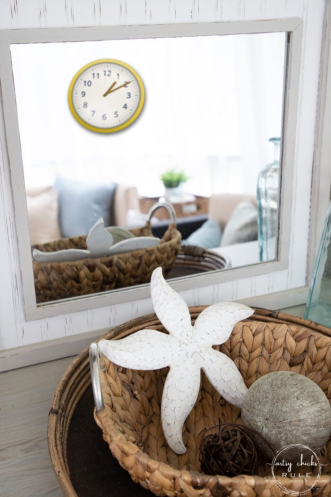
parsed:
1,10
